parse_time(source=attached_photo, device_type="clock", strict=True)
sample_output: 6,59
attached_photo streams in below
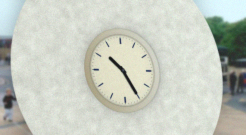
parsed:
10,25
